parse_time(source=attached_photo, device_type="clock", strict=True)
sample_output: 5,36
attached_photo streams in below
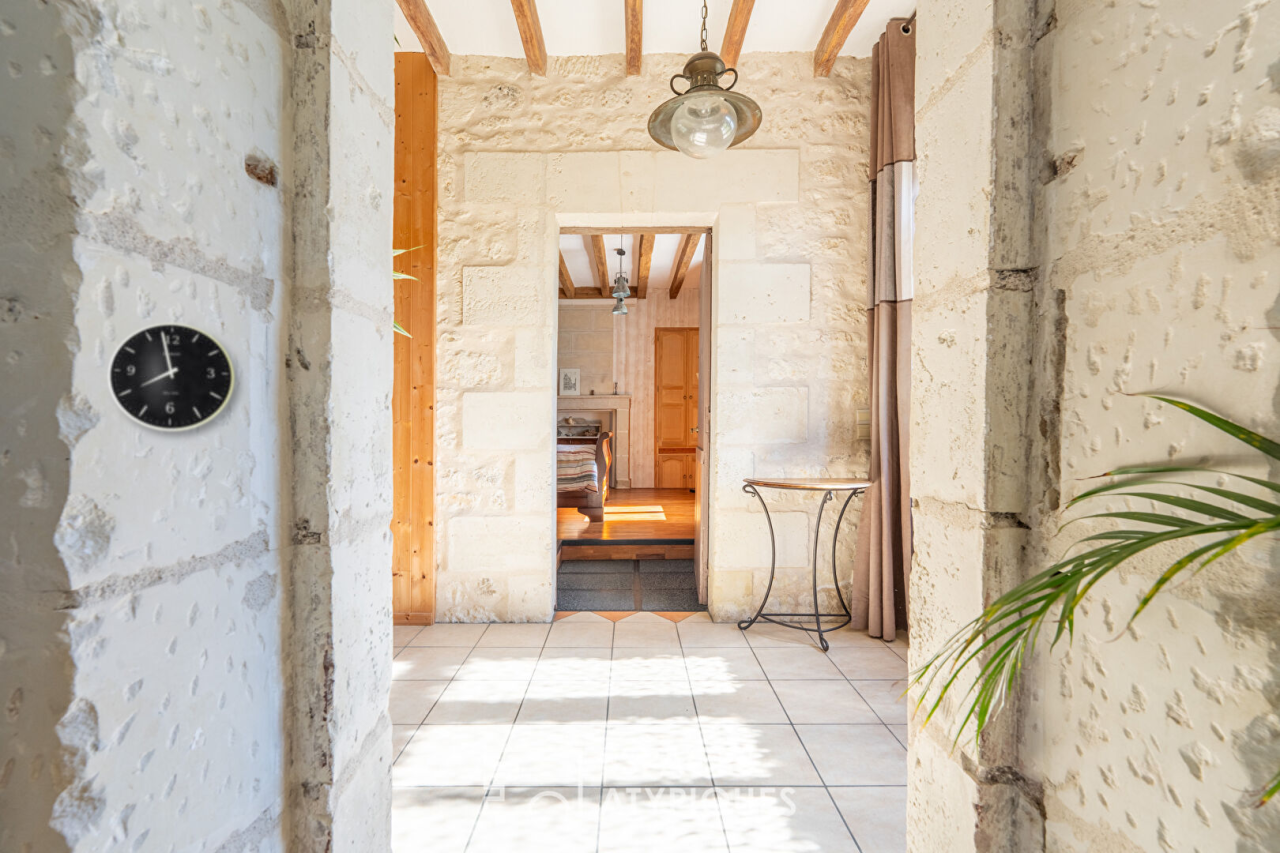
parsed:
7,58
